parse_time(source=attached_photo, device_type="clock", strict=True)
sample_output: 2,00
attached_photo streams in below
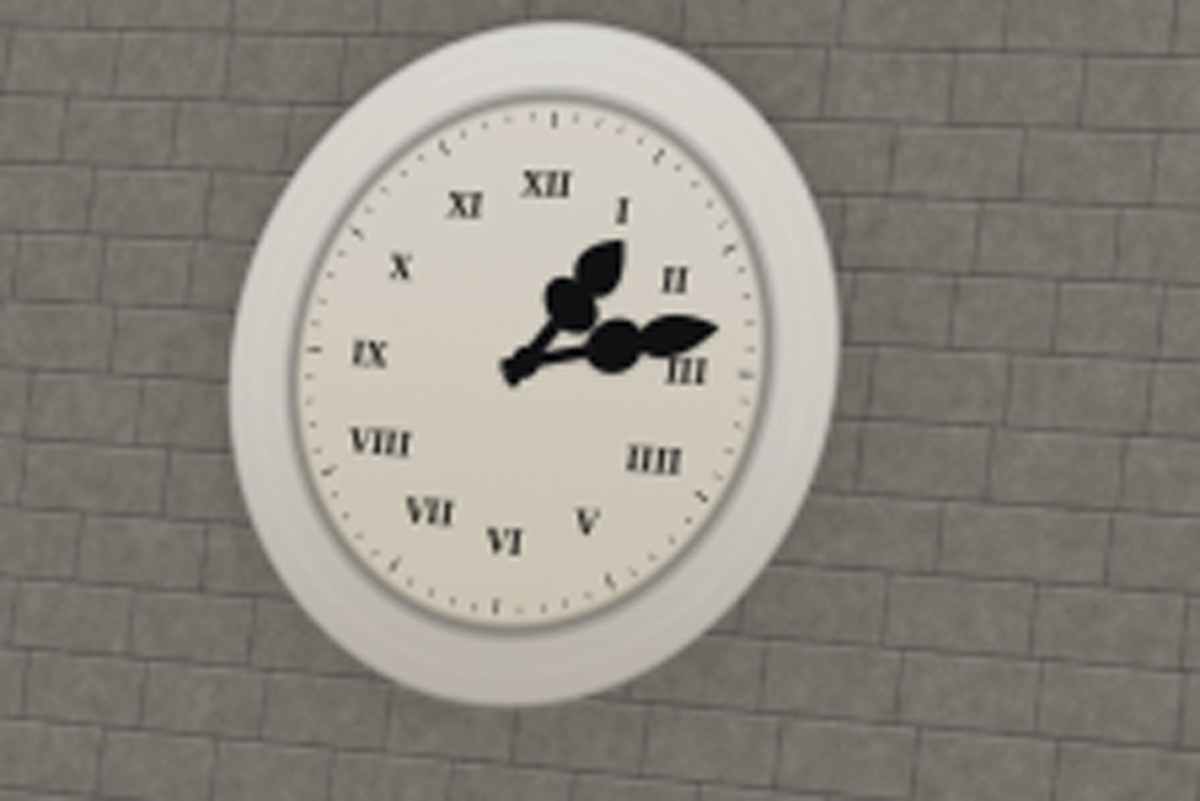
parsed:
1,13
